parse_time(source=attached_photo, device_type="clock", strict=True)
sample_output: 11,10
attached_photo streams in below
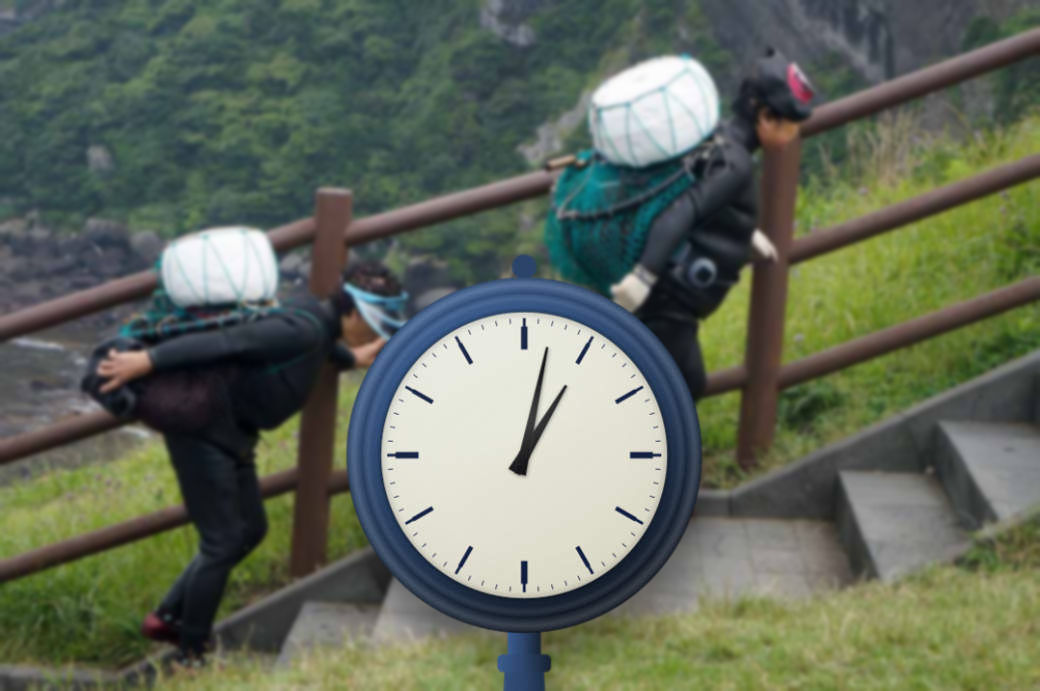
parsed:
1,02
